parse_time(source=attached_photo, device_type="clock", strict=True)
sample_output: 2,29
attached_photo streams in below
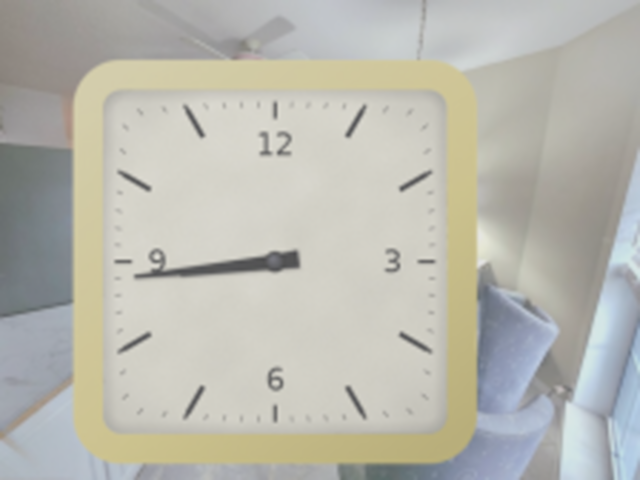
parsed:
8,44
